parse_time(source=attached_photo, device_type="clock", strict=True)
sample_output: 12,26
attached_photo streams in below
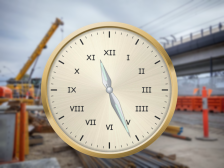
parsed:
11,26
